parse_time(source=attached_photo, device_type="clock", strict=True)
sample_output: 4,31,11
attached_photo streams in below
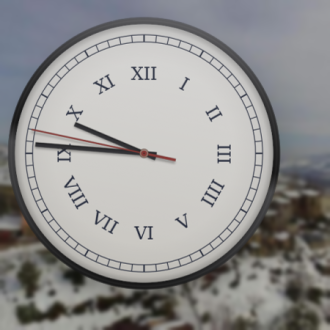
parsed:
9,45,47
